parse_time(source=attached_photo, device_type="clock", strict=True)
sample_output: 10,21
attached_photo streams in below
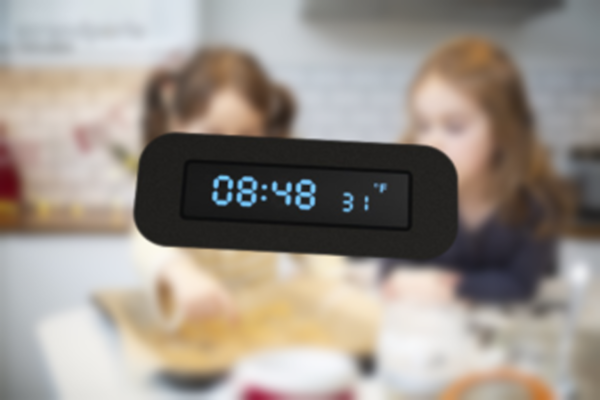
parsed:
8,48
